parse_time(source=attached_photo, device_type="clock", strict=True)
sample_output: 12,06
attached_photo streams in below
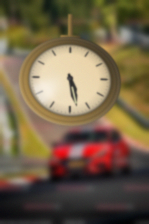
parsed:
5,28
